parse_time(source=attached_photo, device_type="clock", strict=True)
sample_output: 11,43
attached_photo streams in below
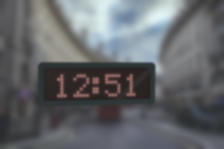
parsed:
12,51
